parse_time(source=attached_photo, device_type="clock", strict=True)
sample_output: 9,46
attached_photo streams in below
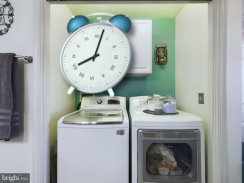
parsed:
8,02
